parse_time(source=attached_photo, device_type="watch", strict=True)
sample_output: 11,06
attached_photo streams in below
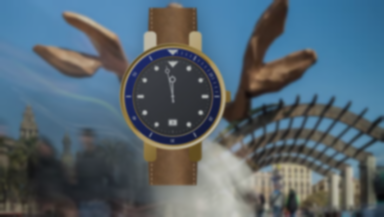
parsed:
11,58
